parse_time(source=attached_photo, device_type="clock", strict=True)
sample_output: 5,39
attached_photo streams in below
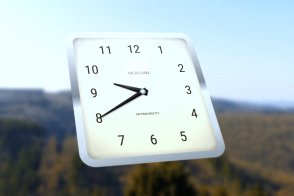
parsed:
9,40
